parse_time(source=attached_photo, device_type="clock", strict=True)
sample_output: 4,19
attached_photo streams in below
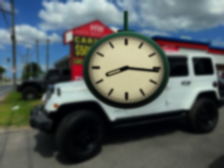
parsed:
8,16
